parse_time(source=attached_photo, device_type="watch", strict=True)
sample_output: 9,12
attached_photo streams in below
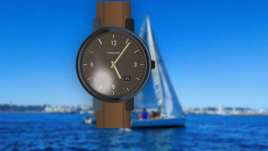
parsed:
5,06
